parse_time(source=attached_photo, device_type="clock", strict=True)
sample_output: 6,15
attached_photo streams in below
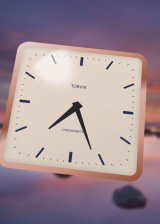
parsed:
7,26
